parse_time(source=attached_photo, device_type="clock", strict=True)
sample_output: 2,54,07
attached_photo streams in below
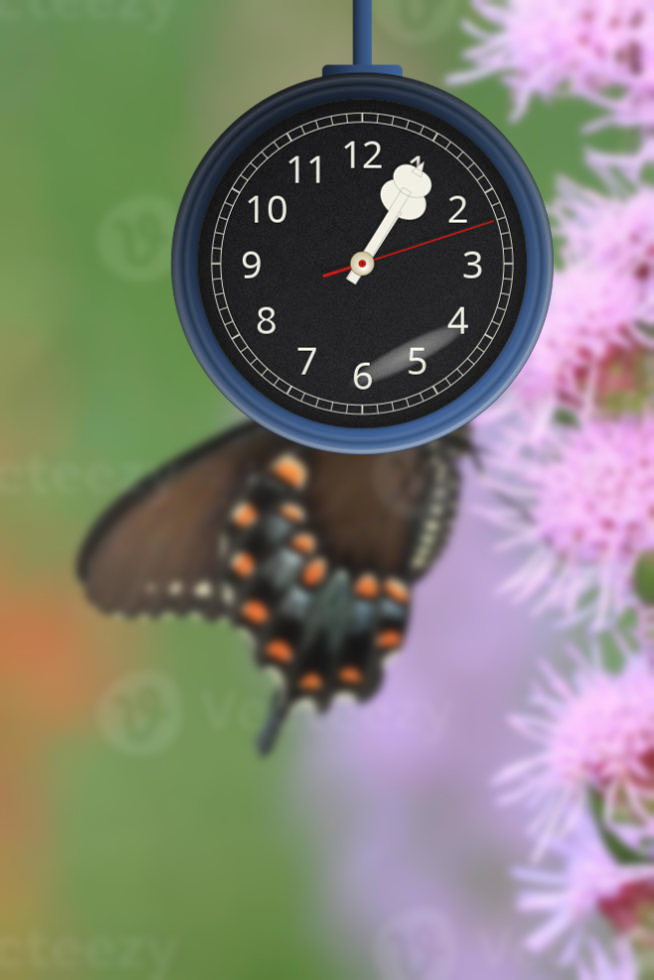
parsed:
1,05,12
